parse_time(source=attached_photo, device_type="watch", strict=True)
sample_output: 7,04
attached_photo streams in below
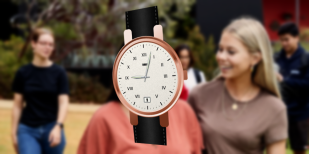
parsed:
9,03
